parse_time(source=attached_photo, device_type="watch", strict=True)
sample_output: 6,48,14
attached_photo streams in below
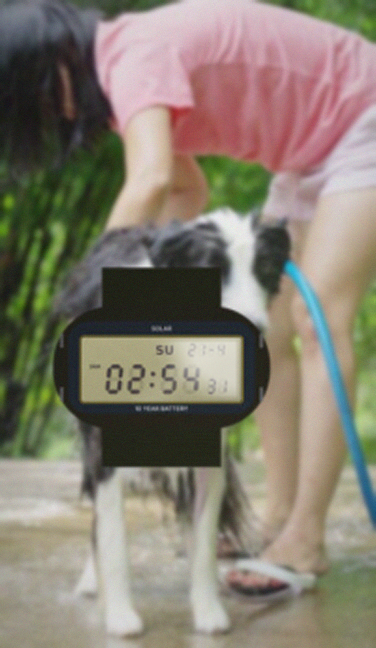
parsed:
2,54,31
